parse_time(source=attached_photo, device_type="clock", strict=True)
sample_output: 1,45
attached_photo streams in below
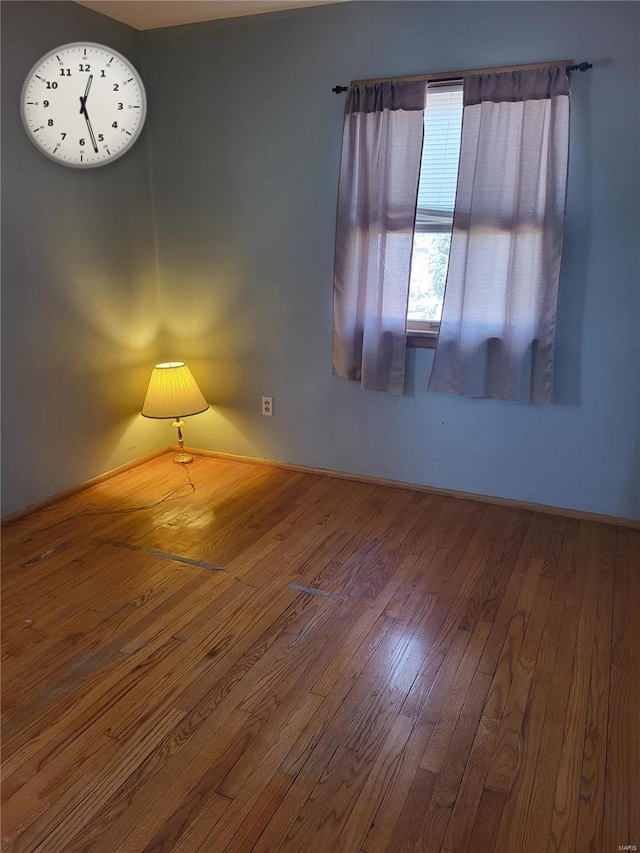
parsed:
12,27
